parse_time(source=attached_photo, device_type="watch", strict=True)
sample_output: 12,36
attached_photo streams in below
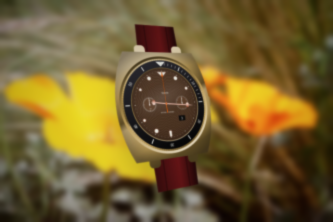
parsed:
9,16
